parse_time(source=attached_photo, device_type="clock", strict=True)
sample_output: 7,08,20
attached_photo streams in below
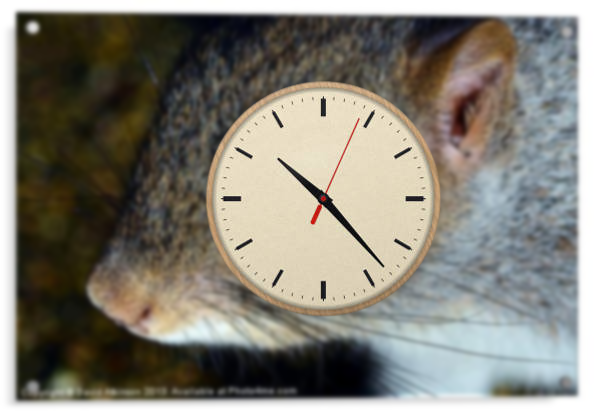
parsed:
10,23,04
